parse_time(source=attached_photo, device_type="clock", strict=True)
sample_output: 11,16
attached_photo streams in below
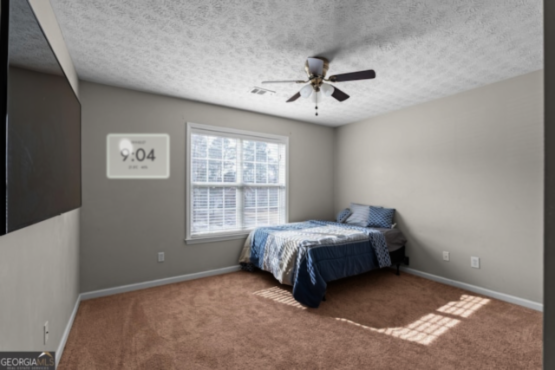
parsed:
9,04
